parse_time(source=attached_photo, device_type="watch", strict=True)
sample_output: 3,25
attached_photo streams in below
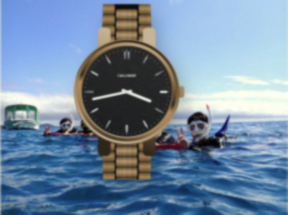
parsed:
3,43
